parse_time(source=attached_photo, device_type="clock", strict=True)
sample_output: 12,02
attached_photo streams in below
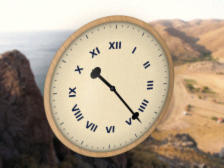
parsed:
10,23
